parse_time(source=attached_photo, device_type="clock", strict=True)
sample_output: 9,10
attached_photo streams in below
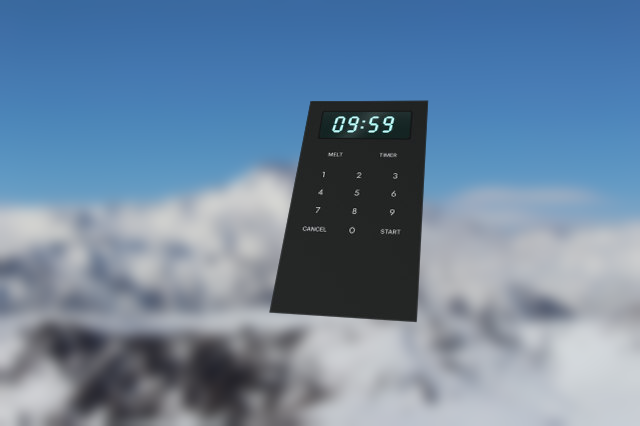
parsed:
9,59
